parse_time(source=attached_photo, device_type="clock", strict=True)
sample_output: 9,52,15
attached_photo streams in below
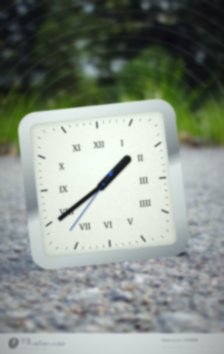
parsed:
1,39,37
